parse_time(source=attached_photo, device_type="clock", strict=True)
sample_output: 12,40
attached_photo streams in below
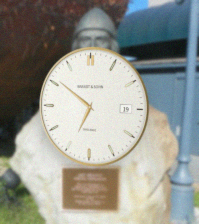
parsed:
6,51
